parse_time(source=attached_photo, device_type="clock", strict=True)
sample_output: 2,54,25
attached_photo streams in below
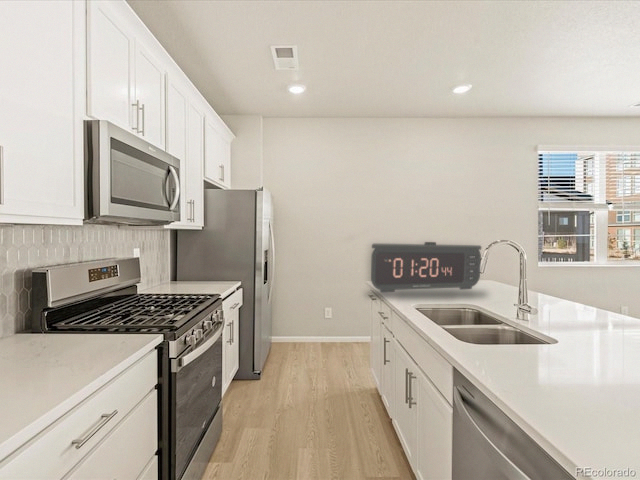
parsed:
1,20,44
